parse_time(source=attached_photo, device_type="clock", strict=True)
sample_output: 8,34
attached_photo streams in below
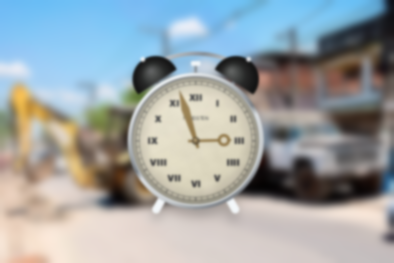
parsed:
2,57
